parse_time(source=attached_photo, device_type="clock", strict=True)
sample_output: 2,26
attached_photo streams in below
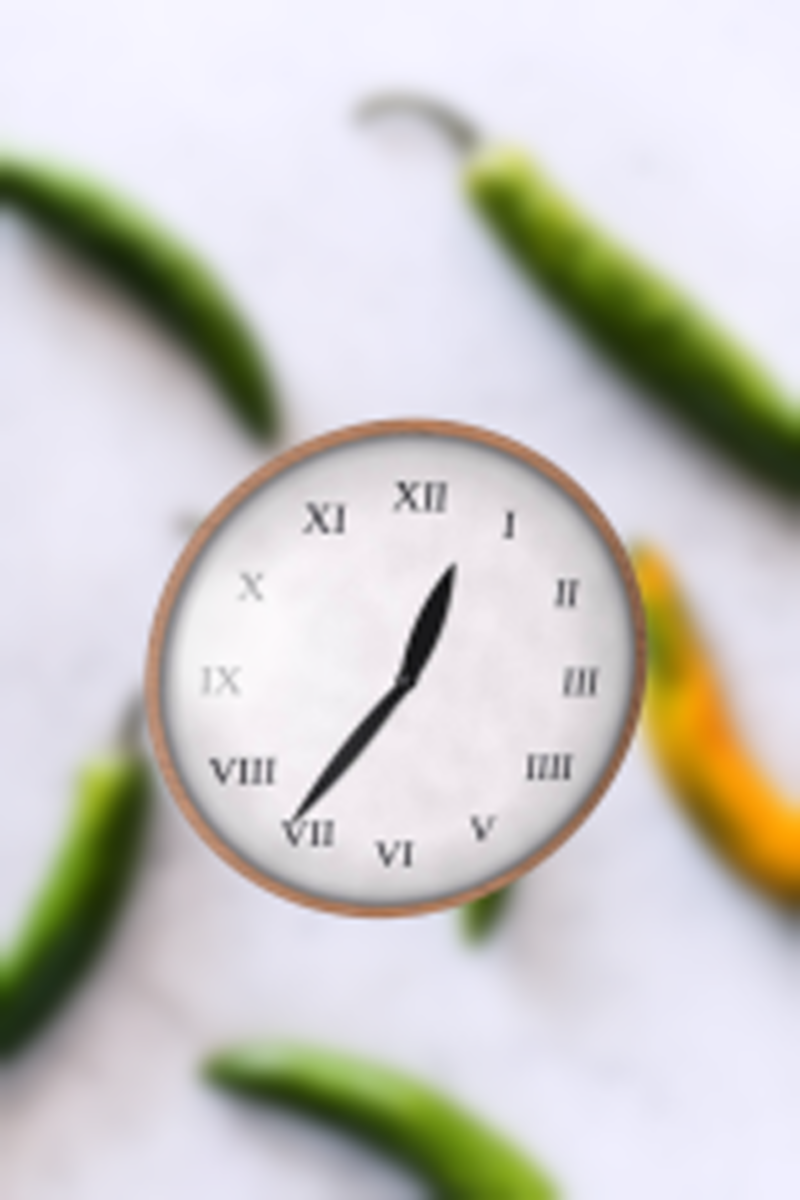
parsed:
12,36
